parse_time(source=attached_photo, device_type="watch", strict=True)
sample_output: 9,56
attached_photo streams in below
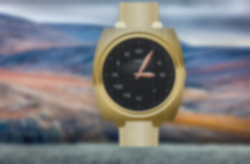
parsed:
3,05
